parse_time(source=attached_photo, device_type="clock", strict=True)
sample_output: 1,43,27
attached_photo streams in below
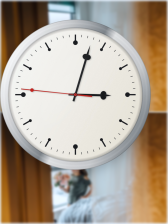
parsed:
3,02,46
